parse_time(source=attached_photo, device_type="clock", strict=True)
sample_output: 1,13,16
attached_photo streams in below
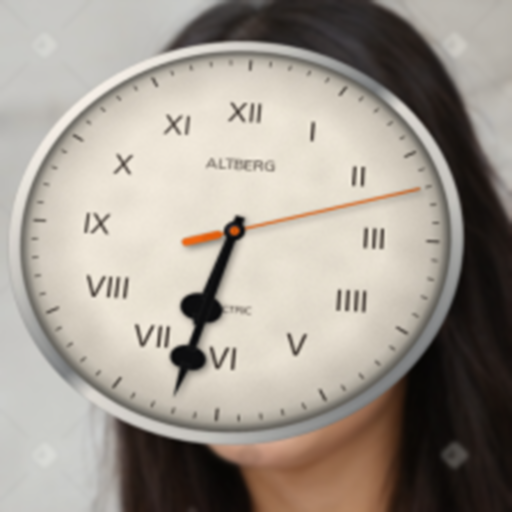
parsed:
6,32,12
